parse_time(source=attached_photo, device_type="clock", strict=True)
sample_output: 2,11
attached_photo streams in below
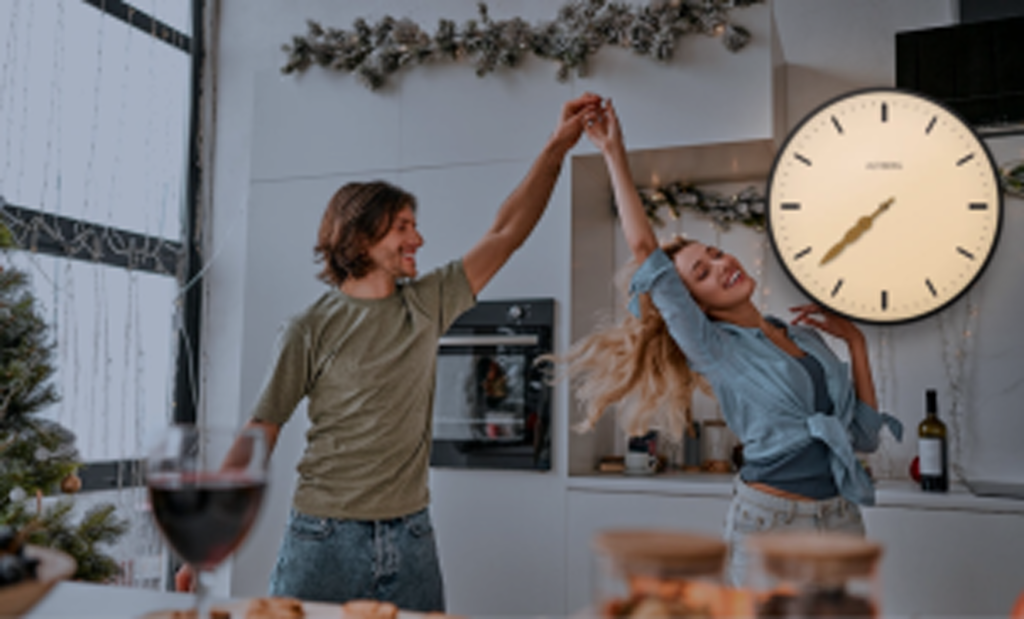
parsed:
7,38
